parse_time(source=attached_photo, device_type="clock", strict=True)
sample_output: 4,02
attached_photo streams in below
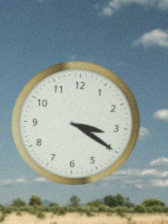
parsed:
3,20
